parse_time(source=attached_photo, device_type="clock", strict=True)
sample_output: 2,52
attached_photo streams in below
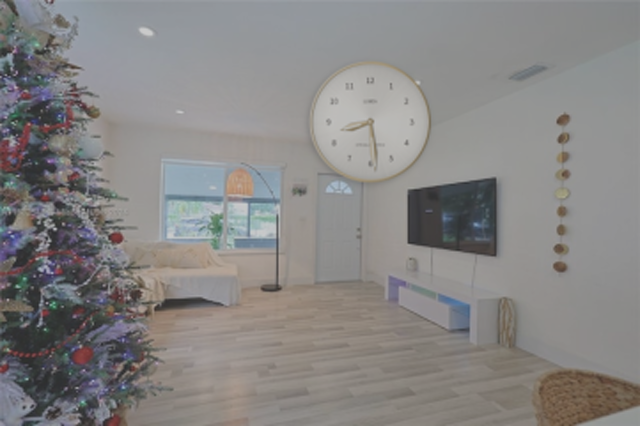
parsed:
8,29
